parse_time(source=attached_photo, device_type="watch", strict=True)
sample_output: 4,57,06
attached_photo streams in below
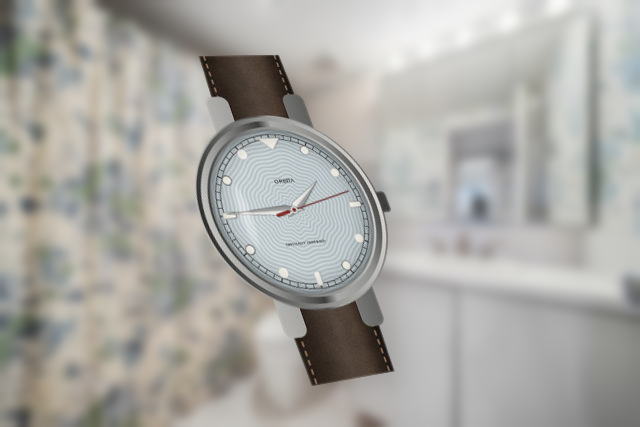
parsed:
1,45,13
